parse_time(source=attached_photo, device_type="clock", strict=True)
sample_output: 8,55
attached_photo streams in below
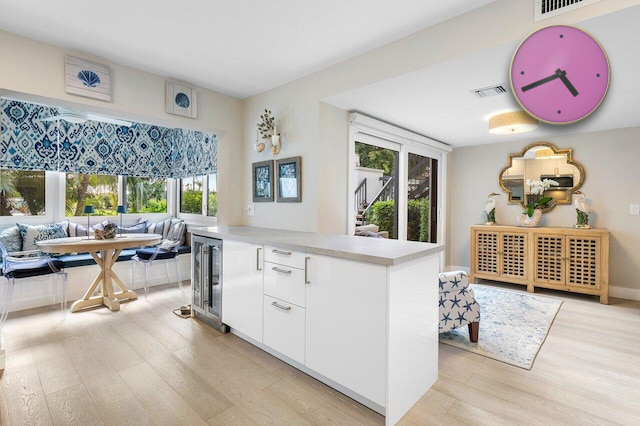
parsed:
4,41
